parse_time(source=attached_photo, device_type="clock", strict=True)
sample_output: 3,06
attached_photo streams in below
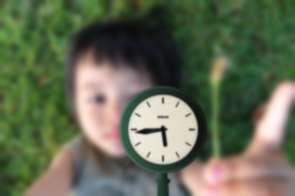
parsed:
5,44
